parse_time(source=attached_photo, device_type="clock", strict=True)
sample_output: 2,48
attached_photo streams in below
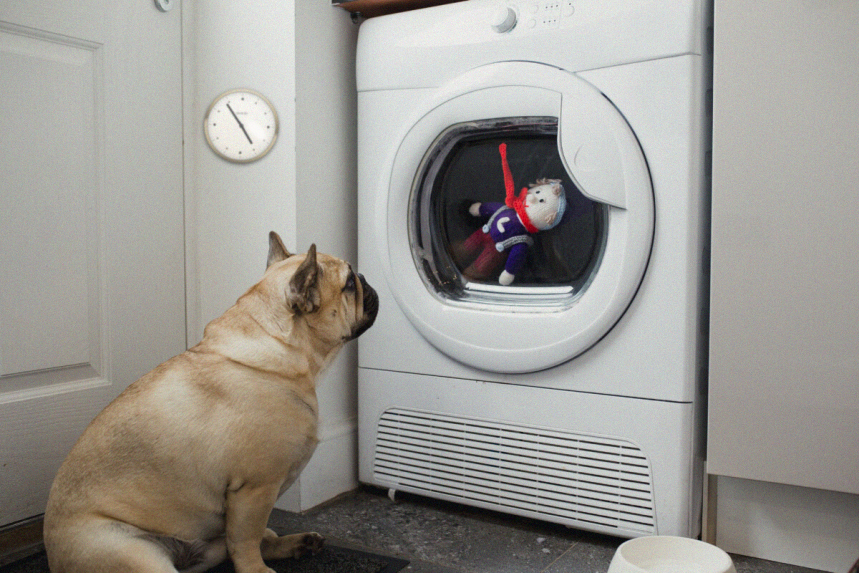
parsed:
4,54
